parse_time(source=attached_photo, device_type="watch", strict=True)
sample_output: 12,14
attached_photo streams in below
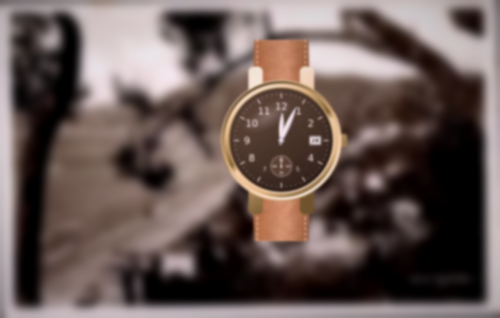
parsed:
12,04
